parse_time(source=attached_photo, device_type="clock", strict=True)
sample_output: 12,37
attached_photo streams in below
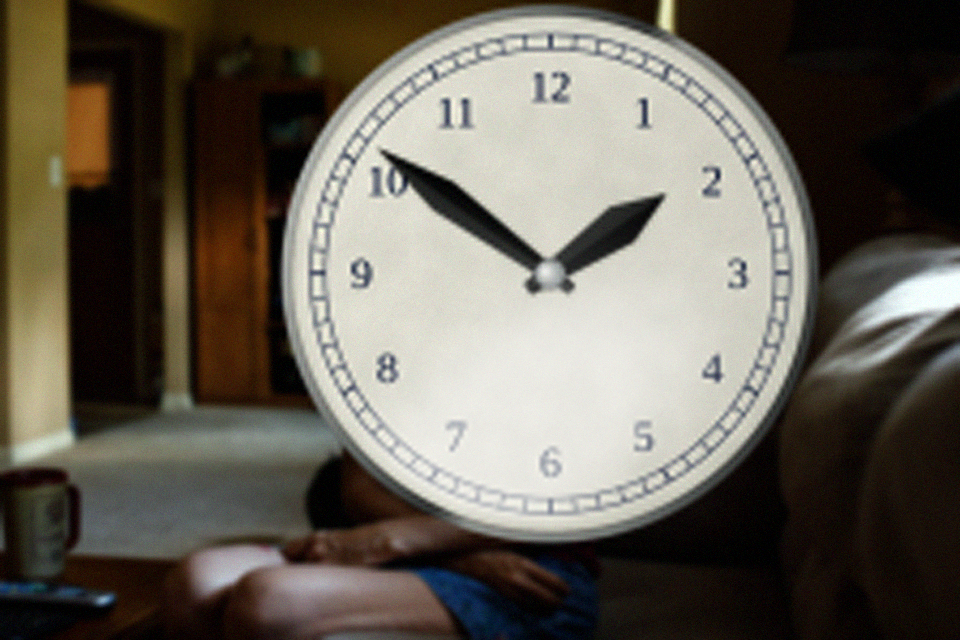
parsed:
1,51
